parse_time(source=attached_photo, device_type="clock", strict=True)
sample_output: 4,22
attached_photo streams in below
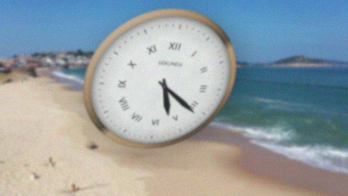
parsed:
5,21
